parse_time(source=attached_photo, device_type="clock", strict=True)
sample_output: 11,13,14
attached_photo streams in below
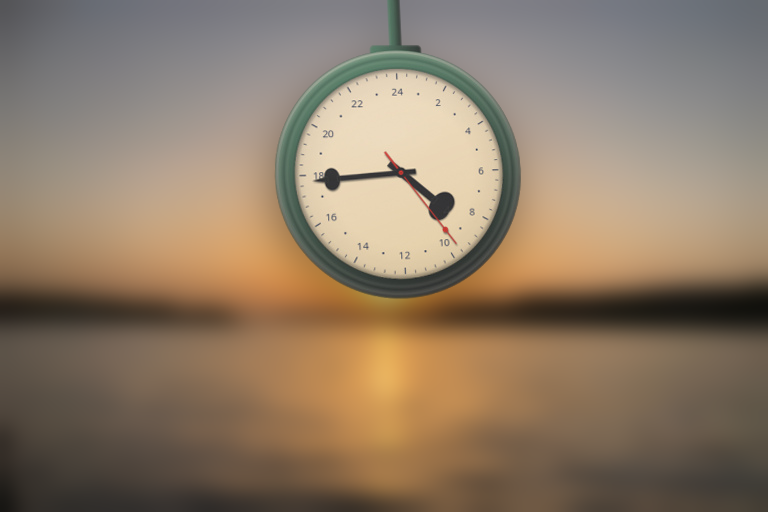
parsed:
8,44,24
